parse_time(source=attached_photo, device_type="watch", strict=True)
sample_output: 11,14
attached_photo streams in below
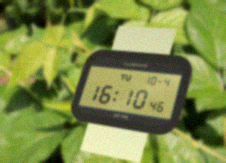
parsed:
16,10
